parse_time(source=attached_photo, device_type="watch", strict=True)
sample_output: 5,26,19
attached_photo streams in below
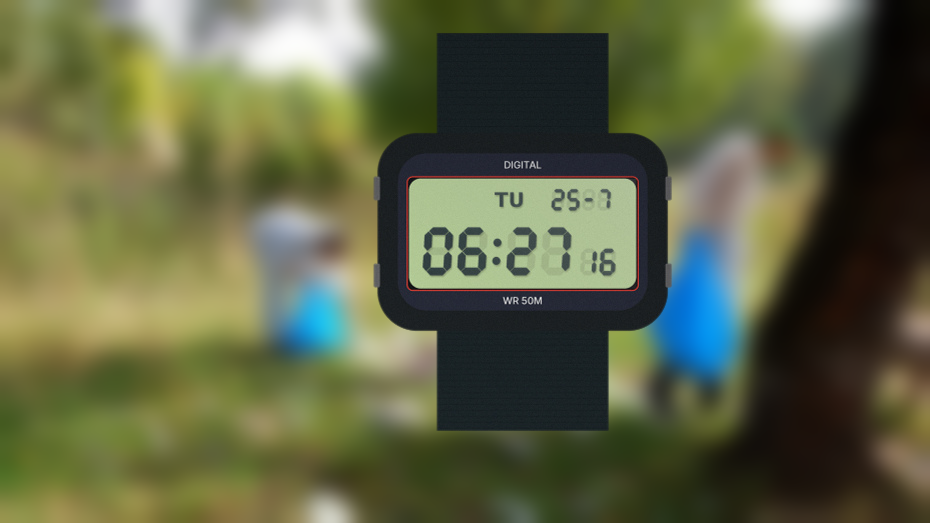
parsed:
6,27,16
